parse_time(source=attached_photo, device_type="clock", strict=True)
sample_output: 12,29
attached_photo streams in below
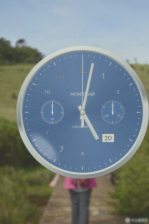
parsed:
5,02
